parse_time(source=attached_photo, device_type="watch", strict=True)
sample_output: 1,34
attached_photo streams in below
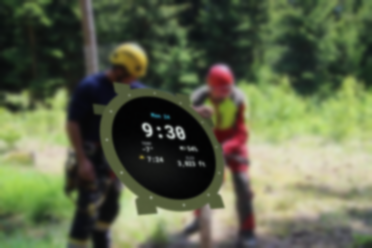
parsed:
9,30
